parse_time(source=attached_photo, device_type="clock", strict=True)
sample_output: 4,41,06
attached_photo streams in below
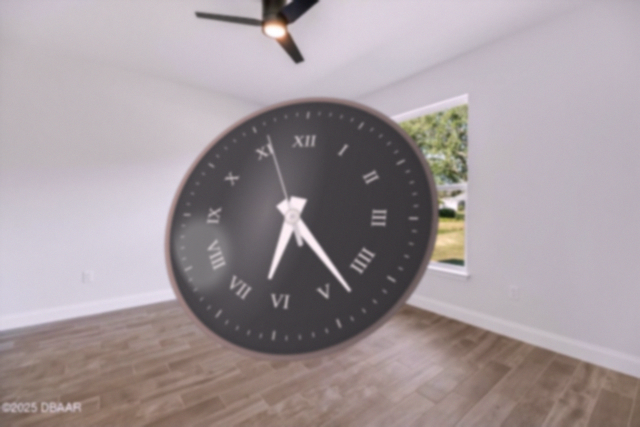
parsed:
6,22,56
